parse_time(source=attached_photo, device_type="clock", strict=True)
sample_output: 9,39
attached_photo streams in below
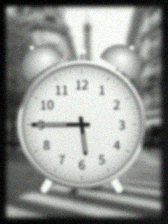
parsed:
5,45
